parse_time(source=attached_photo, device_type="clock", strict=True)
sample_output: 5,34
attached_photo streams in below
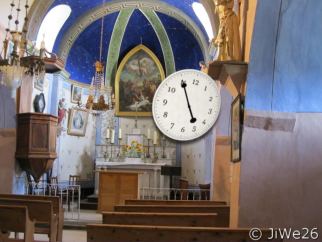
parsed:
4,55
